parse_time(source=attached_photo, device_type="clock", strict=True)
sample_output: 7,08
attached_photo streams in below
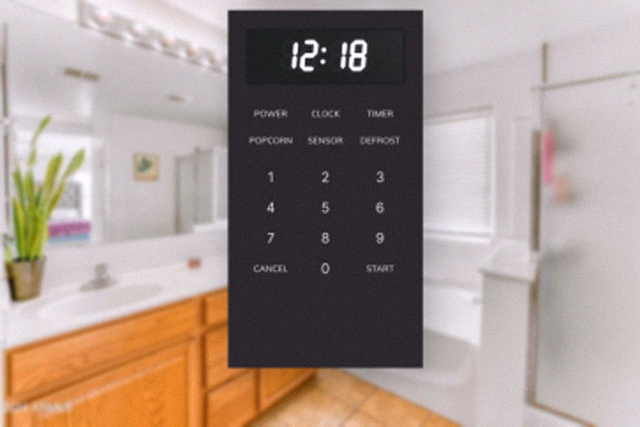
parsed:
12,18
